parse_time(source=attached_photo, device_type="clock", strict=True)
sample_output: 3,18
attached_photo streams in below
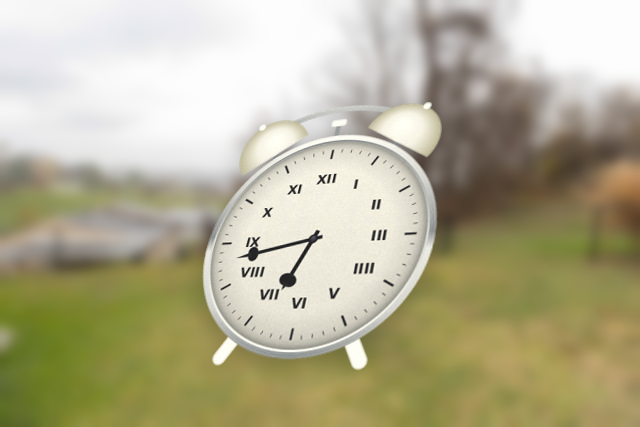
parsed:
6,43
